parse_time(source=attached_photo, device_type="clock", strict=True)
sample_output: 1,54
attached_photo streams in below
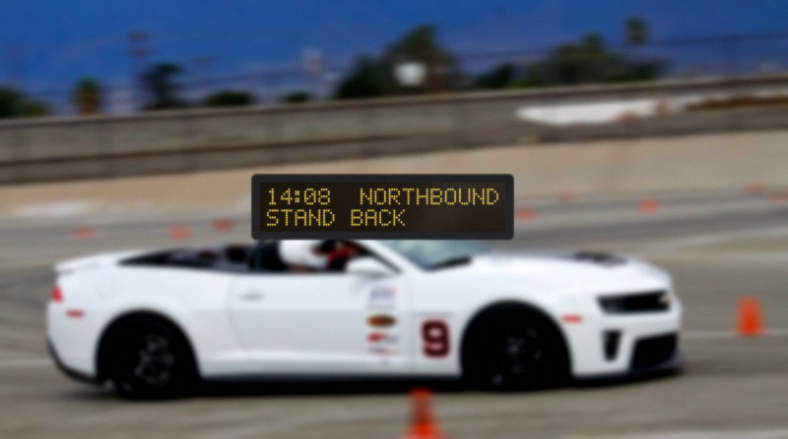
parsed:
14,08
